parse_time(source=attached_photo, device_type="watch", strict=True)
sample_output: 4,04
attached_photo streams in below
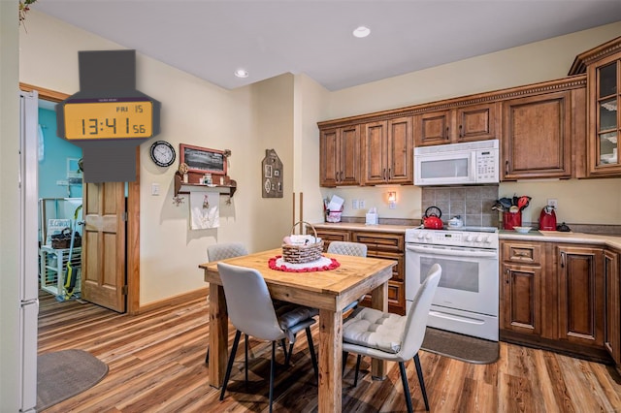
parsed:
13,41
